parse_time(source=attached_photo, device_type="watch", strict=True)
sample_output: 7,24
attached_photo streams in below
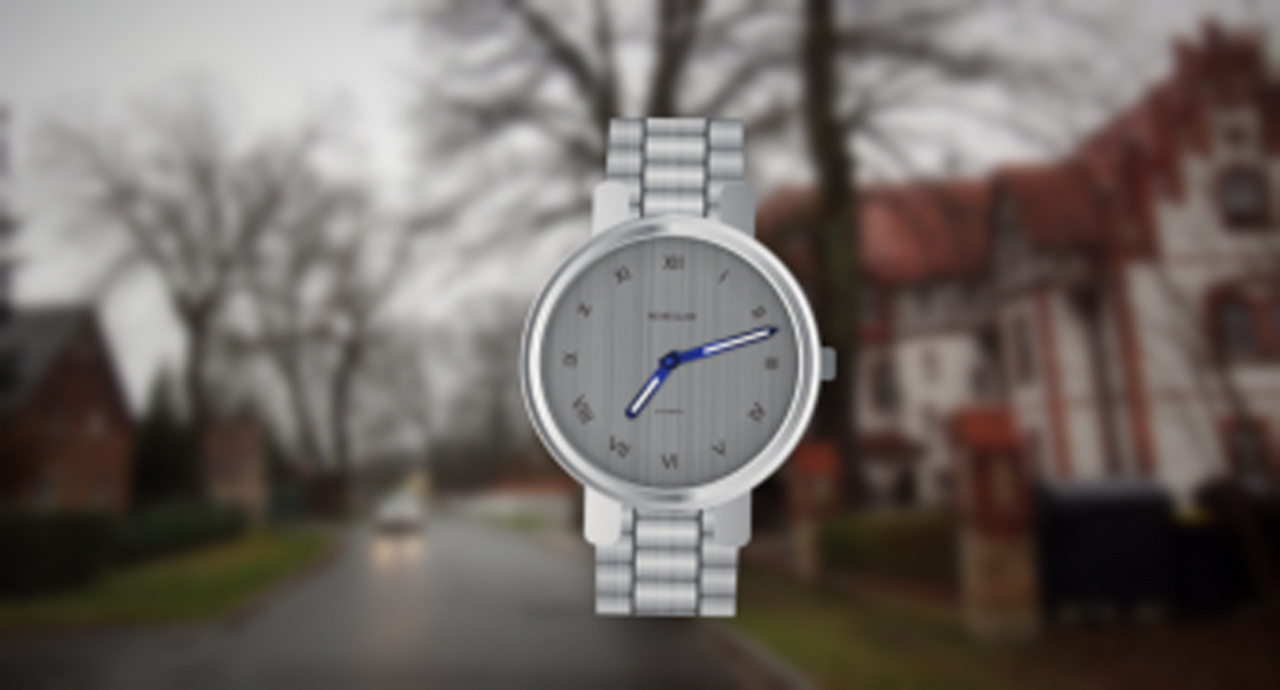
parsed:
7,12
